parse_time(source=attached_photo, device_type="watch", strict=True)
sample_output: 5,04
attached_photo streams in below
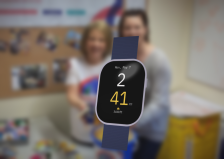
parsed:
2,41
